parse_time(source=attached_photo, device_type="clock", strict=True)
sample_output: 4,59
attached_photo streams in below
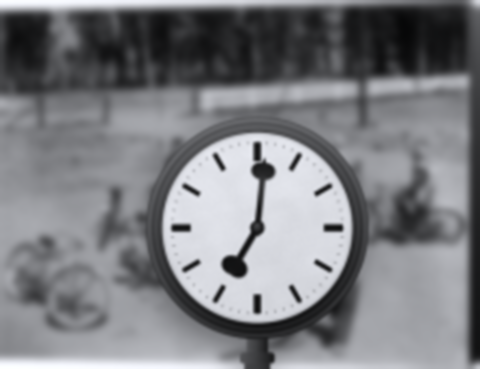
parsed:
7,01
